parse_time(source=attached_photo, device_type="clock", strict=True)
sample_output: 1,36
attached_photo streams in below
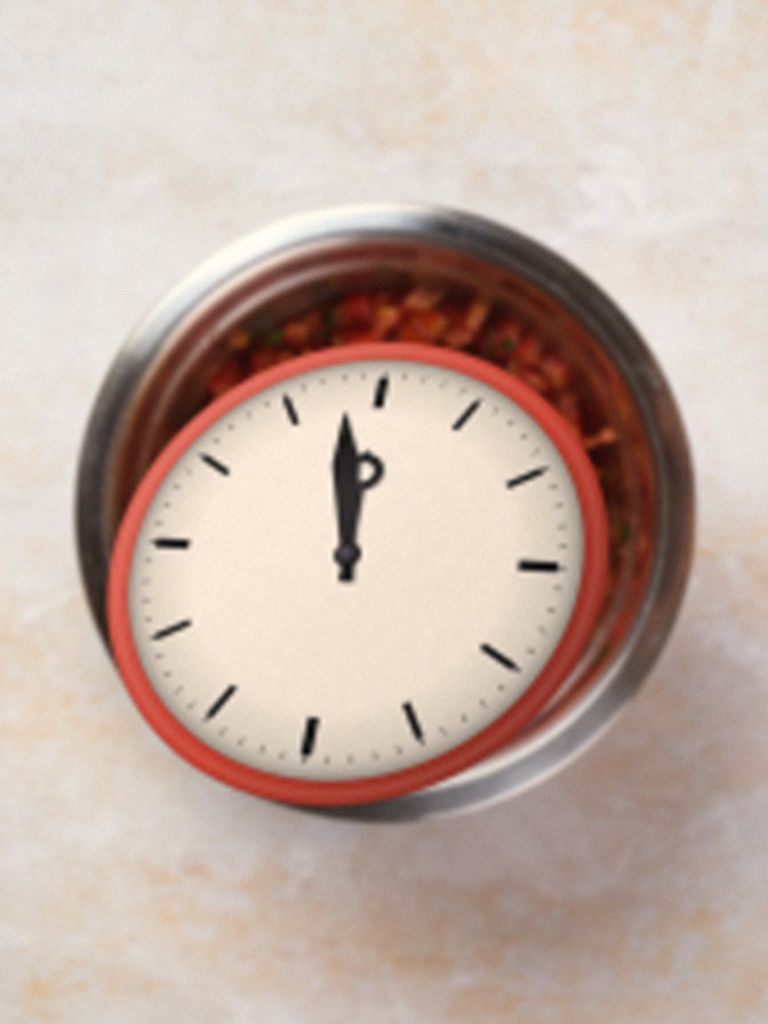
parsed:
11,58
